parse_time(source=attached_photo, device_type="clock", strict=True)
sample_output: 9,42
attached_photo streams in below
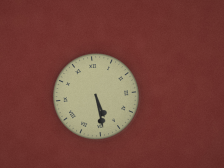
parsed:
5,29
